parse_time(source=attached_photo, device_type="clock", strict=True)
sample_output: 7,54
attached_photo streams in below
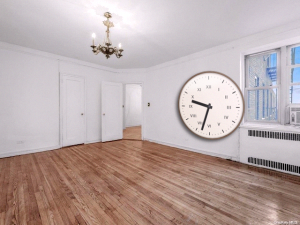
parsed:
9,33
